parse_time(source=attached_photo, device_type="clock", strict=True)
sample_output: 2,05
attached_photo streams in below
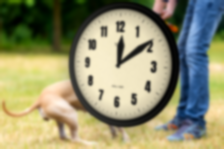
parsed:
12,09
